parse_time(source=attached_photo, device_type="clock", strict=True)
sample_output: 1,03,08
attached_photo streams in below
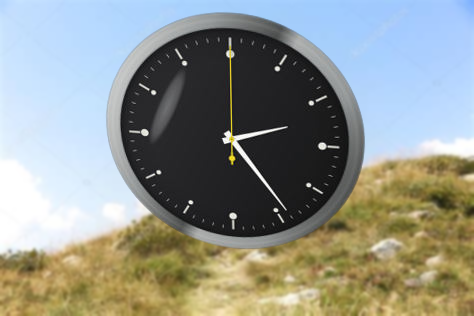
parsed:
2,24,00
